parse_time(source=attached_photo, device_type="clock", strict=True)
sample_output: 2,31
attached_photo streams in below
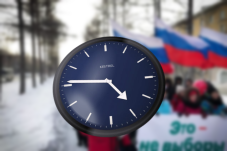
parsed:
4,46
